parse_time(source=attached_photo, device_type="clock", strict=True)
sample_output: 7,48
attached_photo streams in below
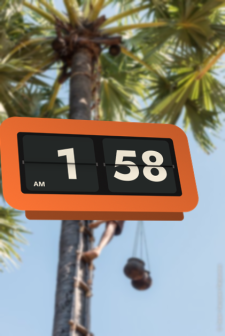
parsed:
1,58
